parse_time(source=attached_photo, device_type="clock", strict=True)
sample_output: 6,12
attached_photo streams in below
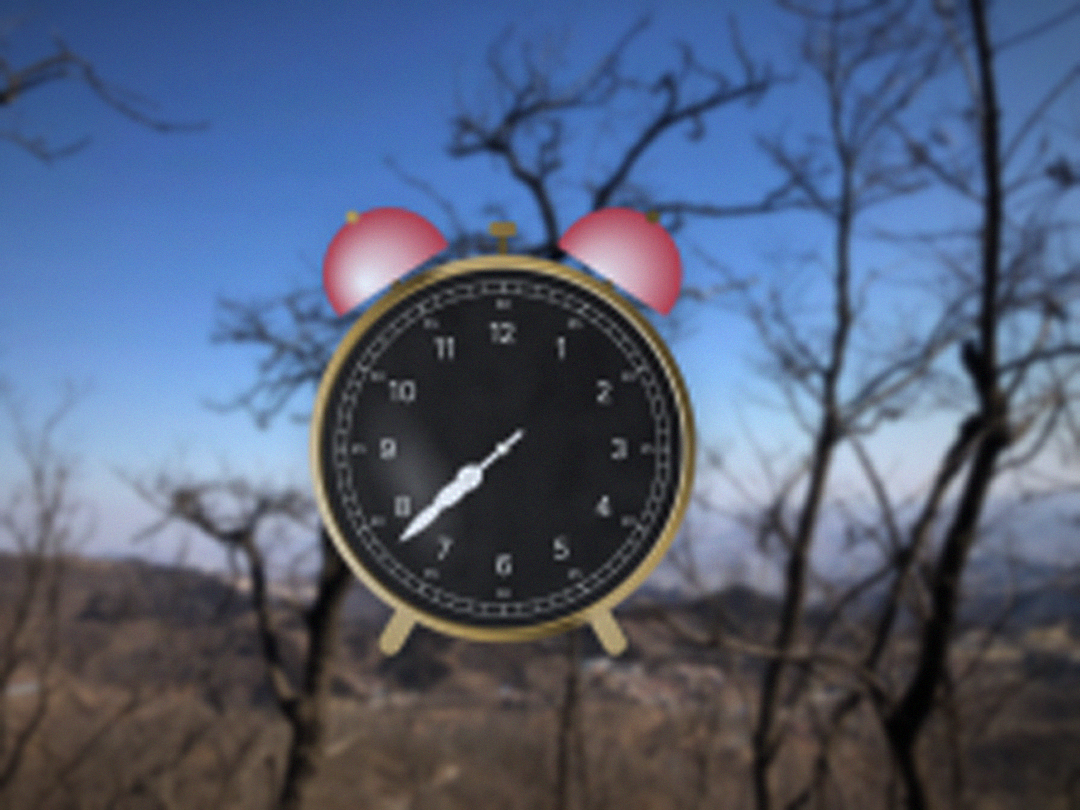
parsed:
7,38
